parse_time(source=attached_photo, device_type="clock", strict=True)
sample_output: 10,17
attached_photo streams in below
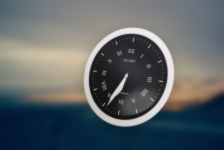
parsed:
6,34
